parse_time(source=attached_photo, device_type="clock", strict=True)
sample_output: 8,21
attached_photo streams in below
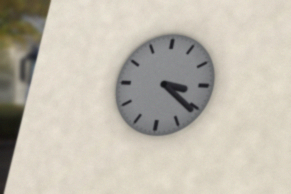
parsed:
3,21
